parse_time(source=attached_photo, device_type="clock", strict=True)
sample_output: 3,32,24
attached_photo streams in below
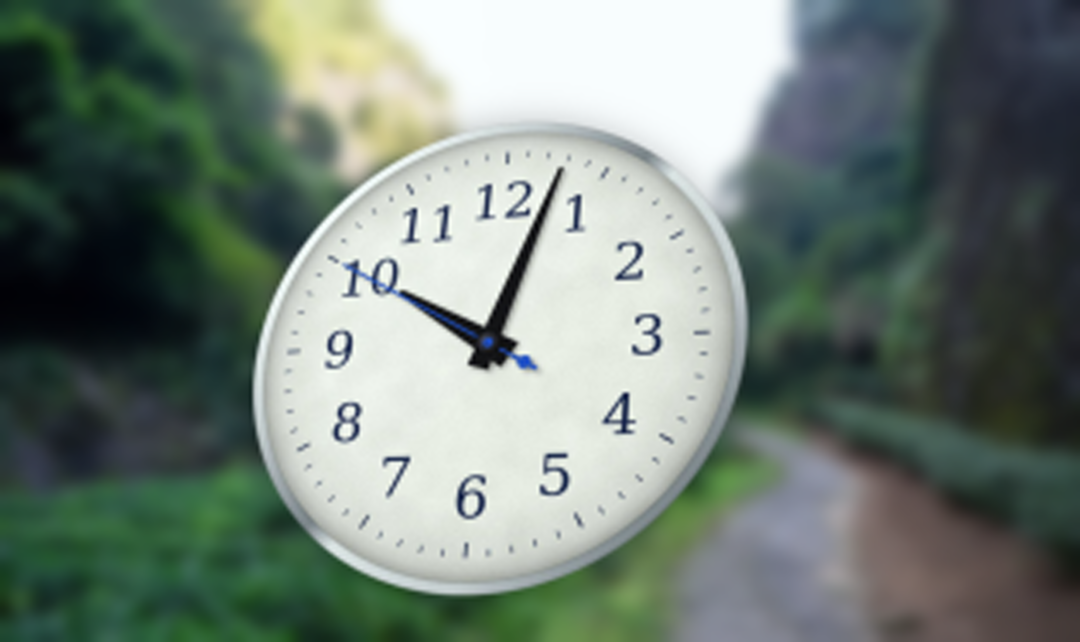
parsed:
10,02,50
